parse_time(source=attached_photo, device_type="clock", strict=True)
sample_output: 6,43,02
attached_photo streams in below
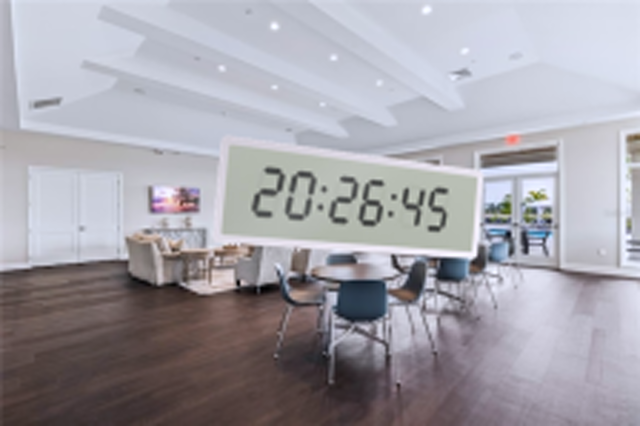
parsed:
20,26,45
